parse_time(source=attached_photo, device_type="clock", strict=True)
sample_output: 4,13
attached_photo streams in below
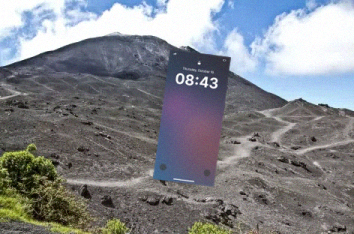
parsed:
8,43
